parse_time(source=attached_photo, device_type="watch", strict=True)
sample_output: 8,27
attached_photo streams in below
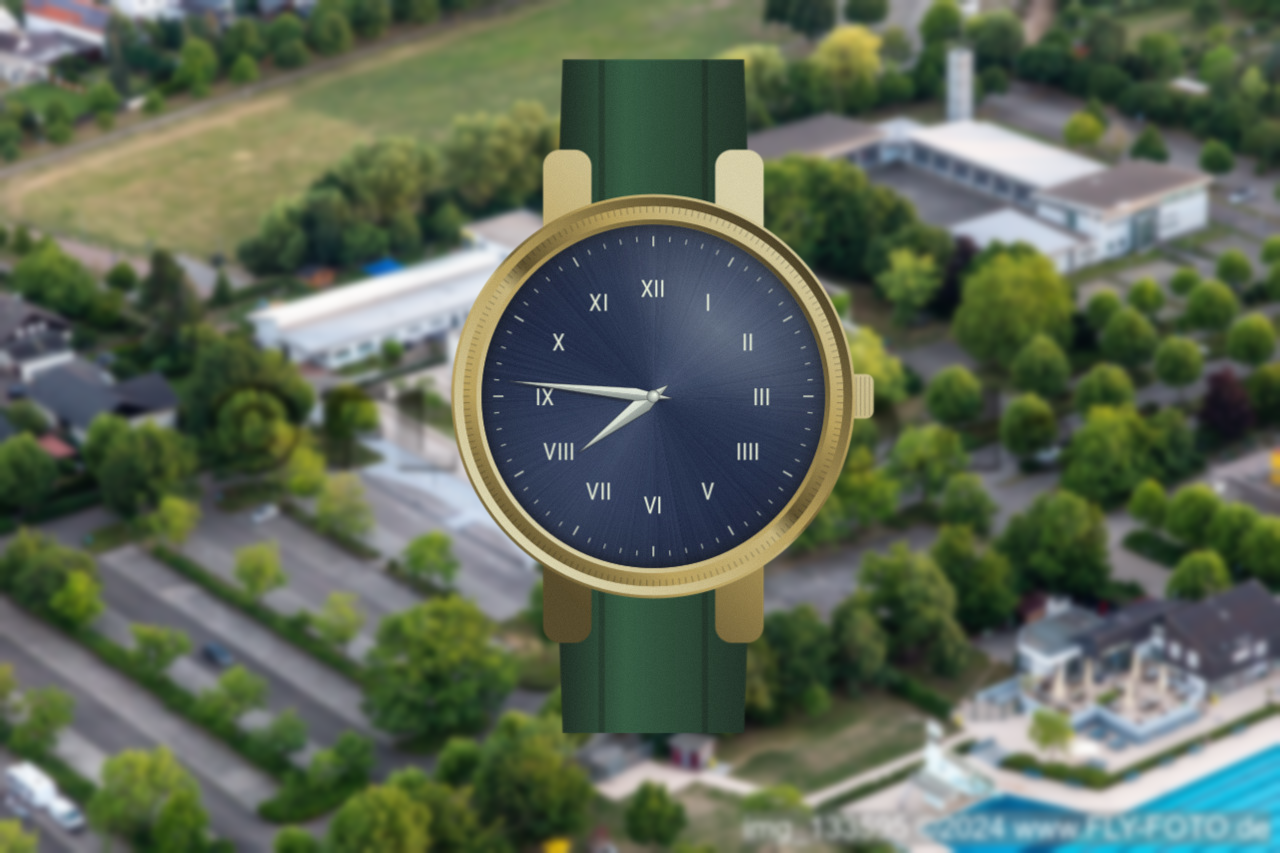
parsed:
7,46
